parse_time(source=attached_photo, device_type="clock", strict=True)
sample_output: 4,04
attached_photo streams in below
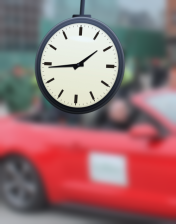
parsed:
1,44
